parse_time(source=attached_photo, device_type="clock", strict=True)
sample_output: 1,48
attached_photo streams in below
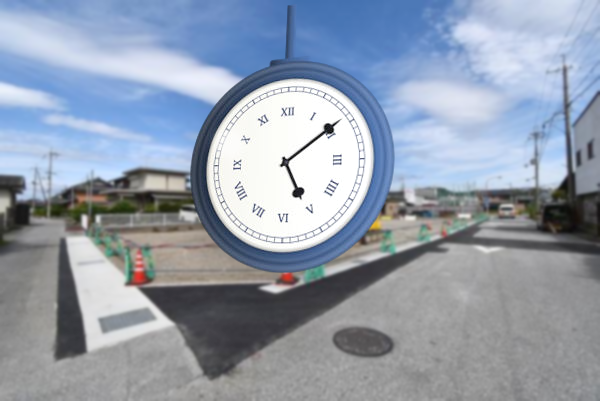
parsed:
5,09
